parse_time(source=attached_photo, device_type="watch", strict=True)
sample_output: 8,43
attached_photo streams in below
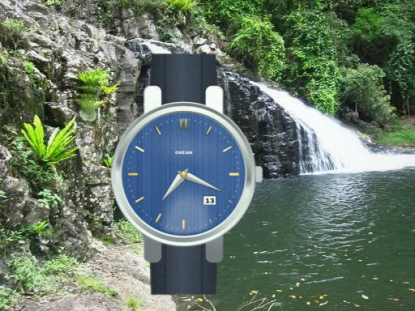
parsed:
7,19
